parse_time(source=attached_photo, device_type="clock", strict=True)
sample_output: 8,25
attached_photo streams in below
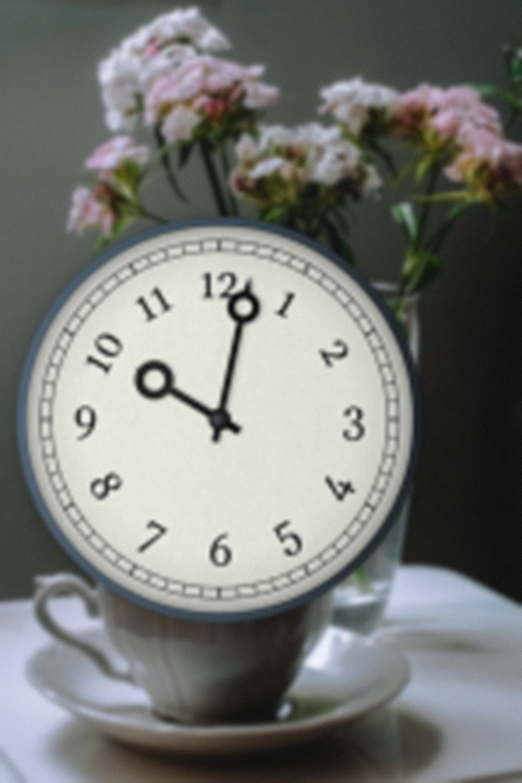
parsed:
10,02
